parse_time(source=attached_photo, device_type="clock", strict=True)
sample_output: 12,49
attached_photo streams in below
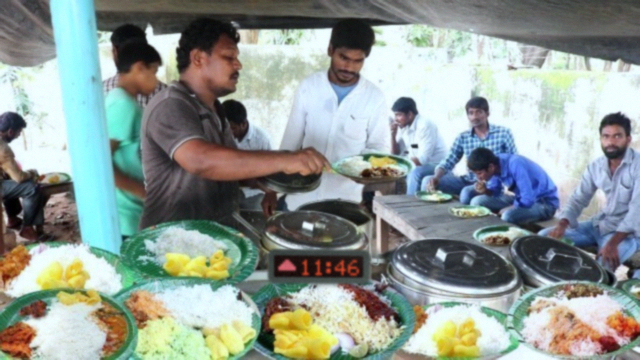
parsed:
11,46
